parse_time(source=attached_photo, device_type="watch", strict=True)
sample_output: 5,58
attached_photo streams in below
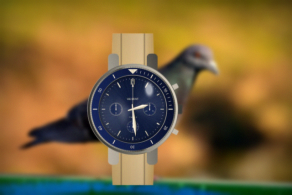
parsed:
2,29
